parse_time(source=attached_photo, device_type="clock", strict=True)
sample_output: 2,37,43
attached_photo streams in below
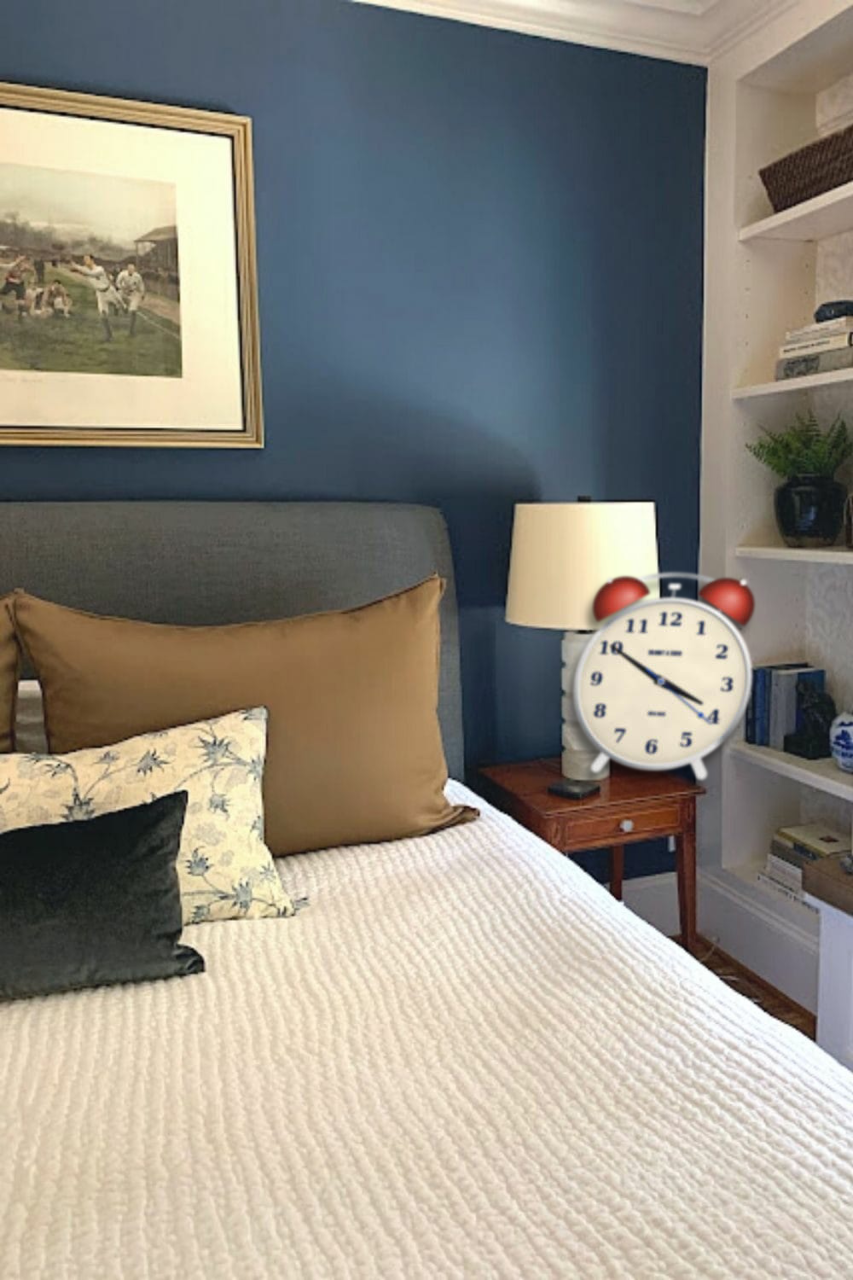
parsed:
3,50,21
